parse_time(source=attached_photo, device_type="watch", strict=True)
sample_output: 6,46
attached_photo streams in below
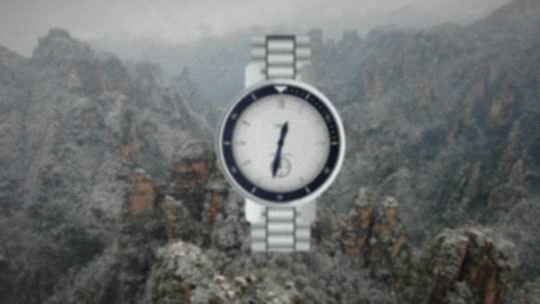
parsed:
12,32
